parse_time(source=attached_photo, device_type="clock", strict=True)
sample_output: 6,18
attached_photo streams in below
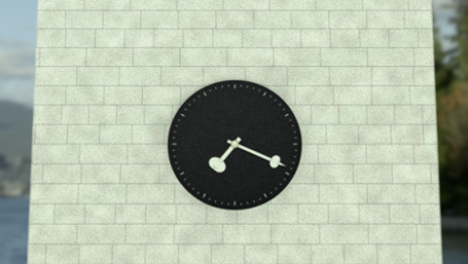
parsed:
7,19
